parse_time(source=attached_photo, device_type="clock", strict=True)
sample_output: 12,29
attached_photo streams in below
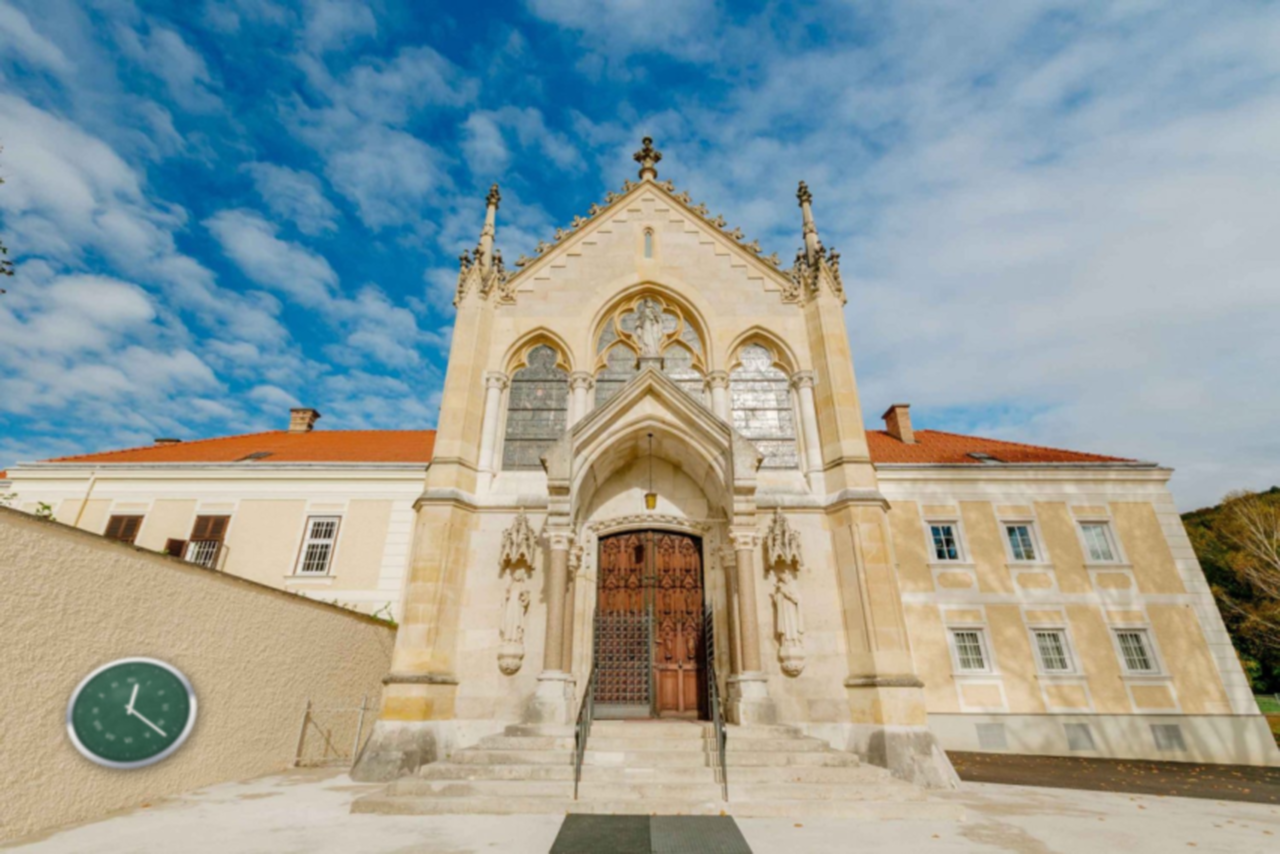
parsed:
12,22
